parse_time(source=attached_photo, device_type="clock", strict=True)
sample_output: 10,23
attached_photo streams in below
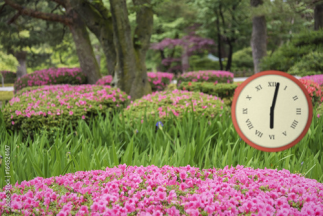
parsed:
6,02
